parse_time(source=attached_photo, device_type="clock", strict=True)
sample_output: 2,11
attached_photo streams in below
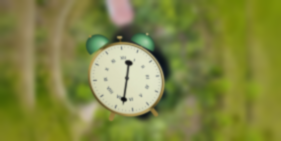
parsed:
12,33
